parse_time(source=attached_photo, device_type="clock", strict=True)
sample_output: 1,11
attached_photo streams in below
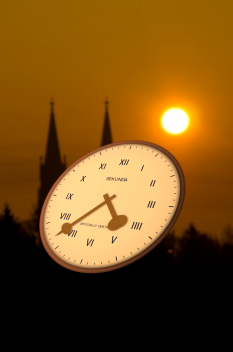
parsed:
4,37
